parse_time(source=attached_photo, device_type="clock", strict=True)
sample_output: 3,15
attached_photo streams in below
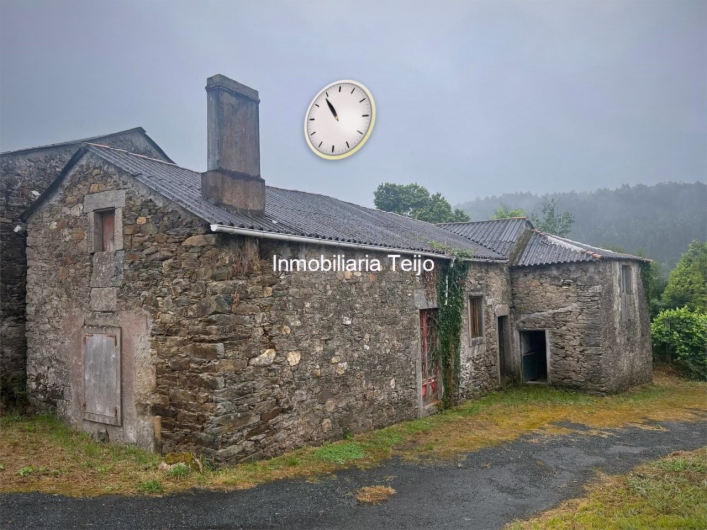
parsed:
10,54
